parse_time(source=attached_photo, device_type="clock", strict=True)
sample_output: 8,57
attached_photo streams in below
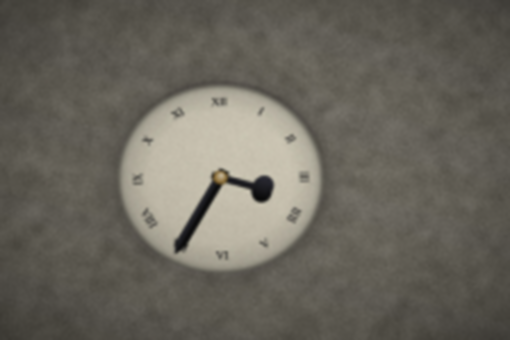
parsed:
3,35
